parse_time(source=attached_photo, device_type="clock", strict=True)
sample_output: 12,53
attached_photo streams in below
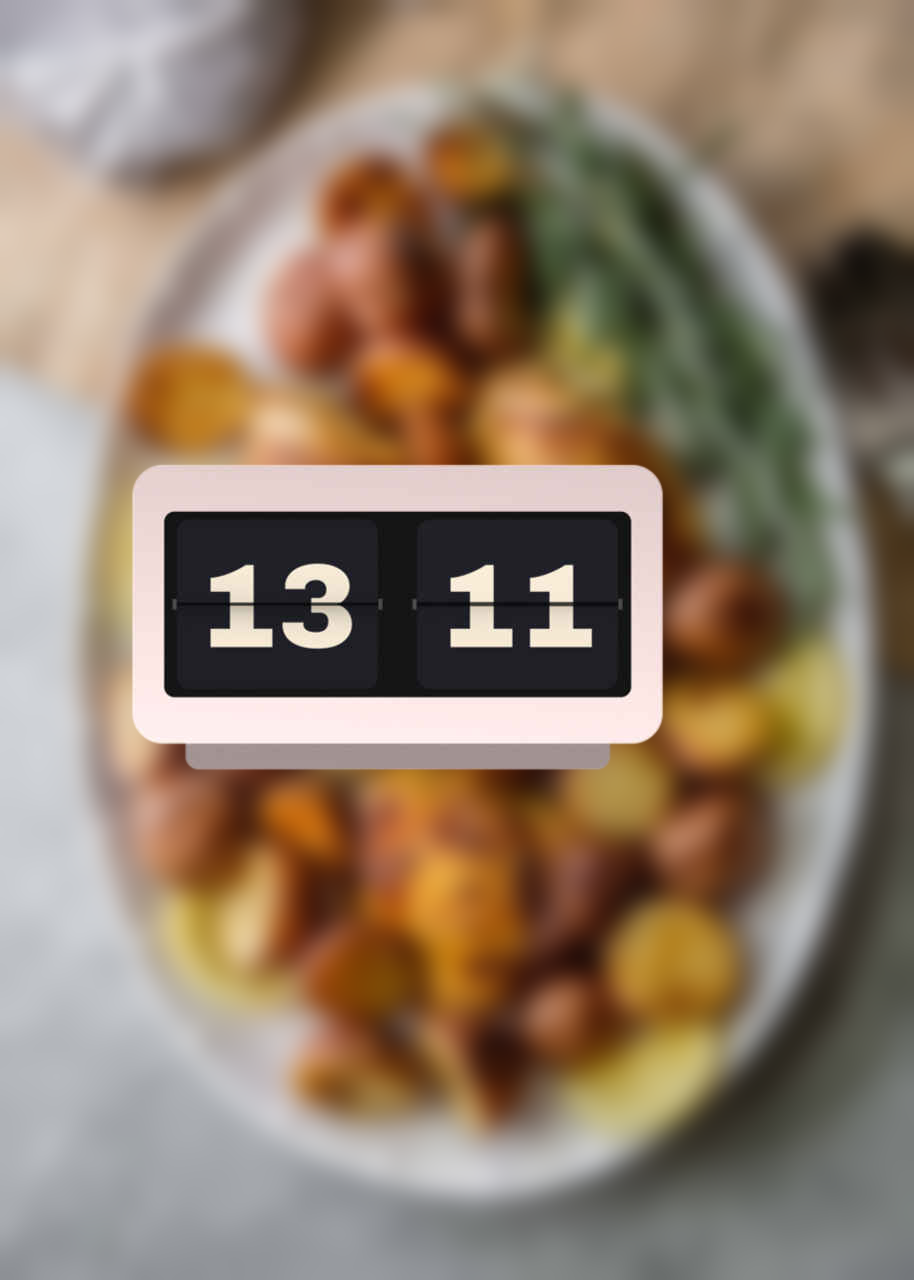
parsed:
13,11
